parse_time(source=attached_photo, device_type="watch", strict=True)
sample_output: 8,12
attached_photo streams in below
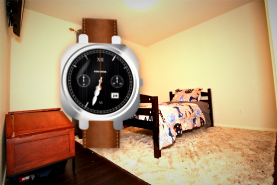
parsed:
6,33
